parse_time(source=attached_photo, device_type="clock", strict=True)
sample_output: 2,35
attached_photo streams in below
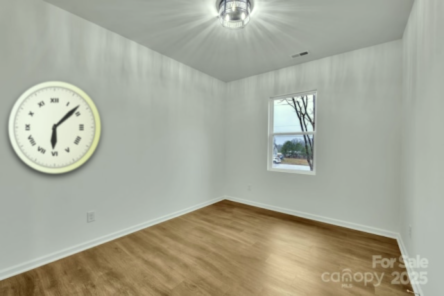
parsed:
6,08
